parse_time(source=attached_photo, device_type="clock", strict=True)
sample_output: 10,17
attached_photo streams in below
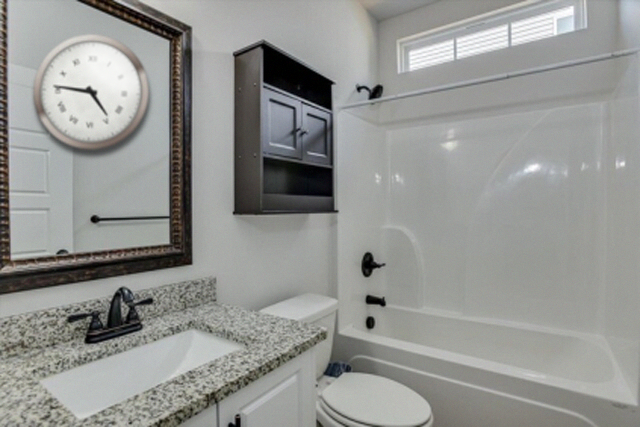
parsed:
4,46
